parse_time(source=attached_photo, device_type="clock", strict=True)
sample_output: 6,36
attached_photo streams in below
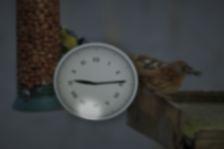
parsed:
9,14
